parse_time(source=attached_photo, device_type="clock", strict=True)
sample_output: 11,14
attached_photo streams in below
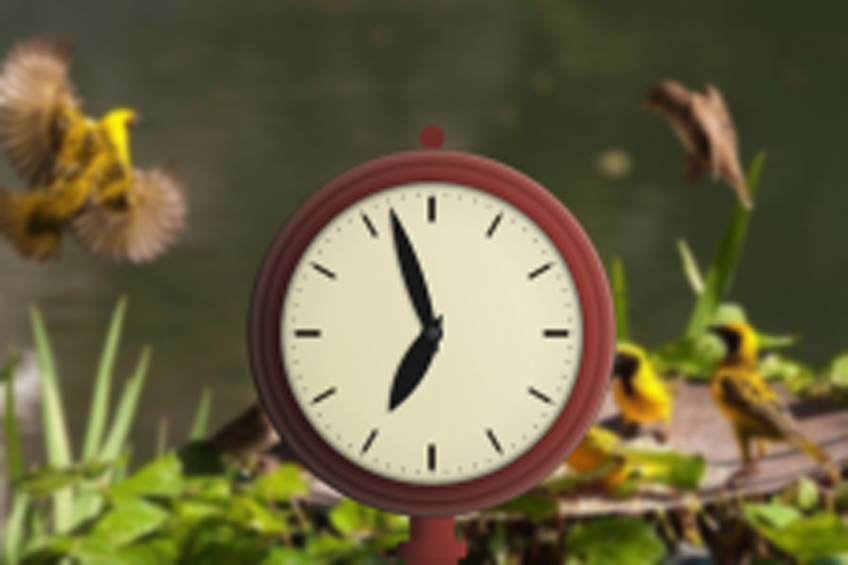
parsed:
6,57
